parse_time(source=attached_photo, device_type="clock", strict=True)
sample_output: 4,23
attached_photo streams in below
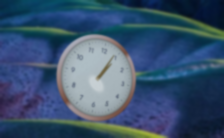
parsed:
1,04
